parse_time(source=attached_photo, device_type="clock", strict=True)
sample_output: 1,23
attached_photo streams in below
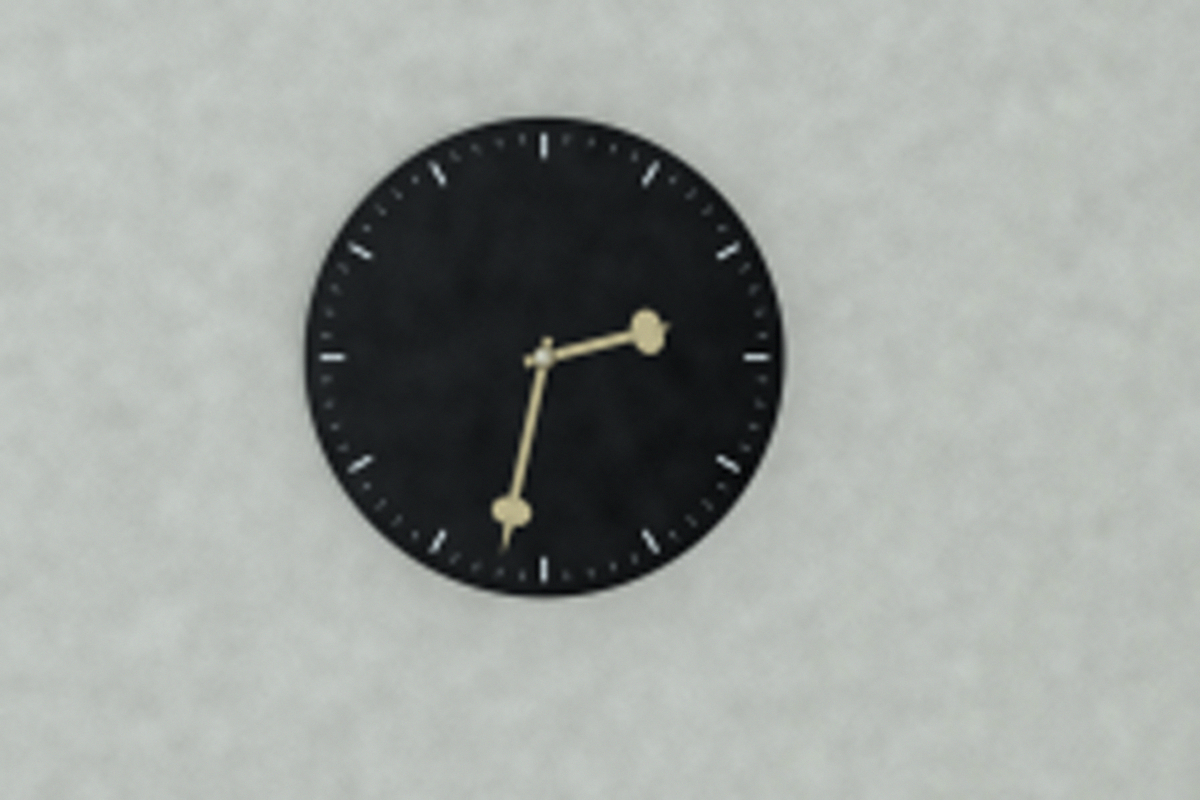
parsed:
2,32
